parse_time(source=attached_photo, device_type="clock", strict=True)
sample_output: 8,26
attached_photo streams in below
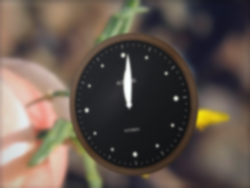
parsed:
12,01
